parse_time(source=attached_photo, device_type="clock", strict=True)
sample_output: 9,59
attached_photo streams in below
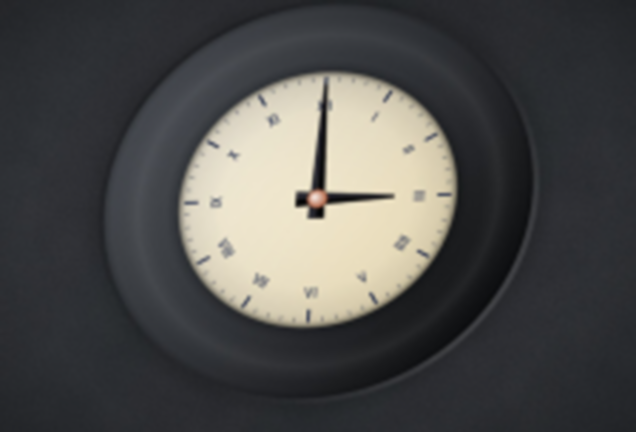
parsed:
3,00
